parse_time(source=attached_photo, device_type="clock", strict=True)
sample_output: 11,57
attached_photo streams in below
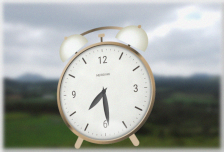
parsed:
7,29
